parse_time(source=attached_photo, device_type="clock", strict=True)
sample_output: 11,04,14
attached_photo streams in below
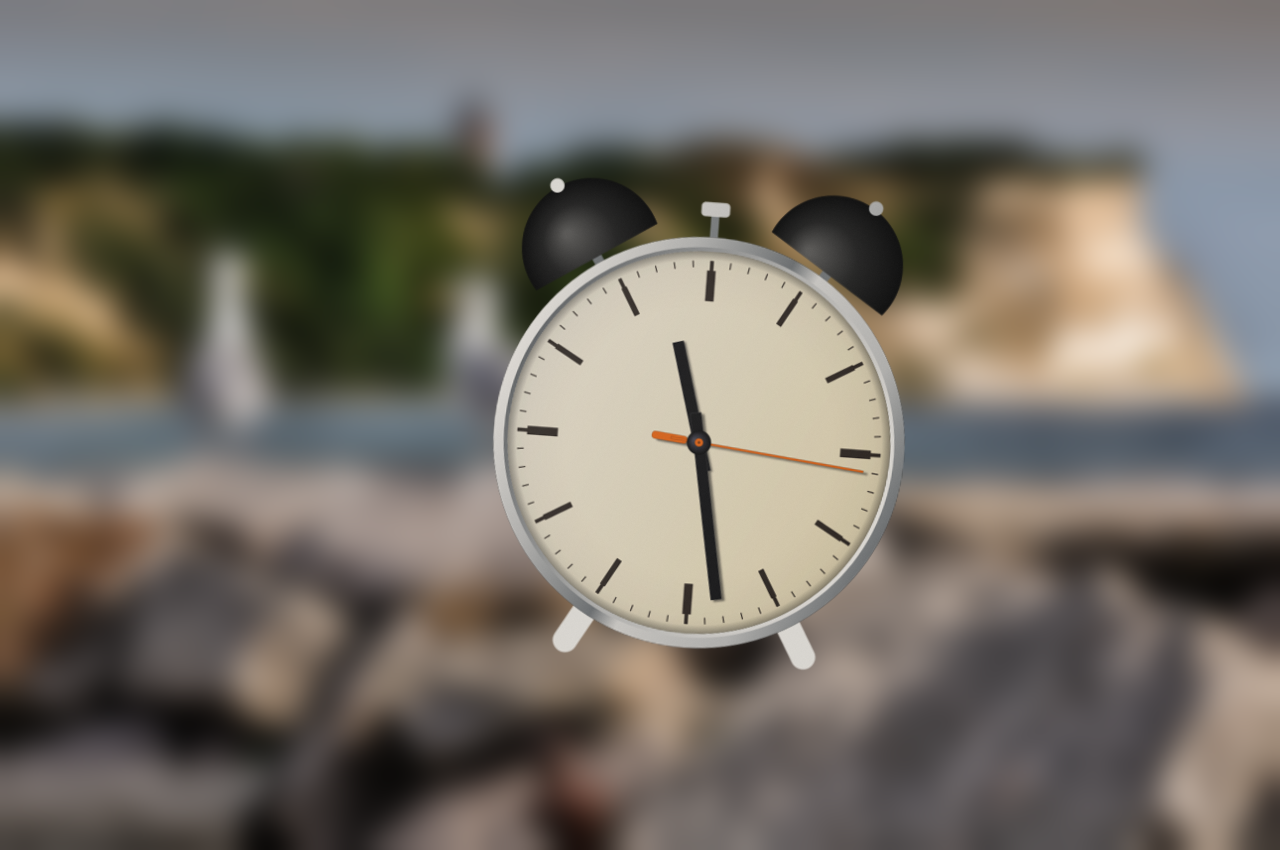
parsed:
11,28,16
